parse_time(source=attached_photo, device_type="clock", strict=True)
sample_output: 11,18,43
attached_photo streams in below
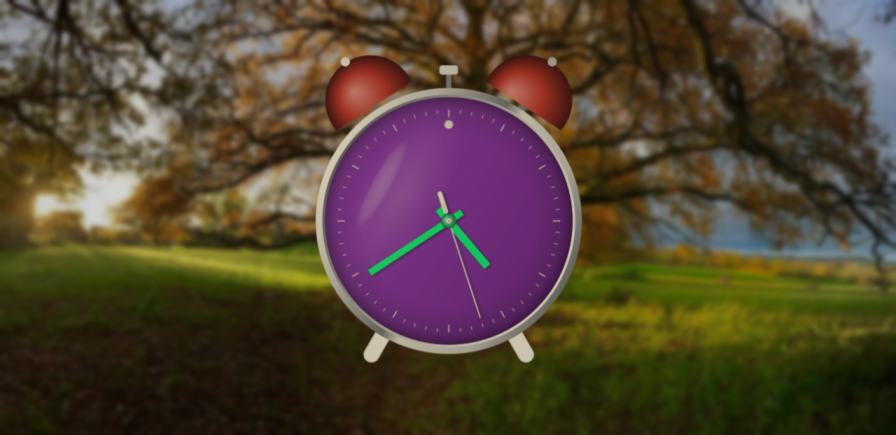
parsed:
4,39,27
